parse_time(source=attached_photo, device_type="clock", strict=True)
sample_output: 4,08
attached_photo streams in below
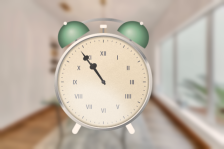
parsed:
10,54
